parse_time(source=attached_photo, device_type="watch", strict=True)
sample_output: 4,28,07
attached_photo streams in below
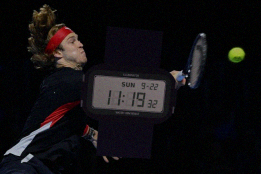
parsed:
11,19,32
